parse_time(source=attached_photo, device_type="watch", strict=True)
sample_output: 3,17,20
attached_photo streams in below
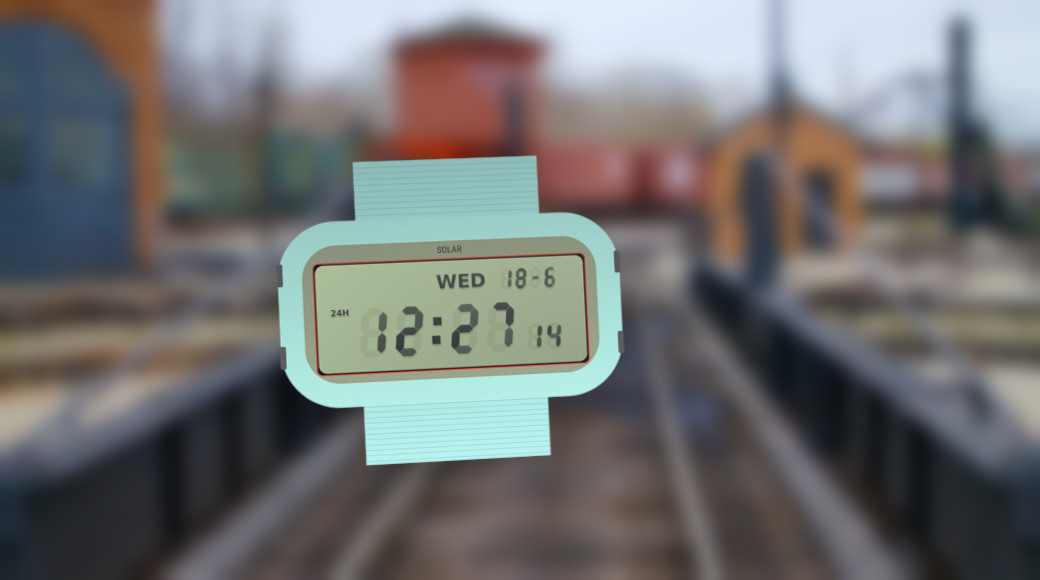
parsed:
12,27,14
